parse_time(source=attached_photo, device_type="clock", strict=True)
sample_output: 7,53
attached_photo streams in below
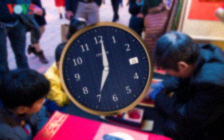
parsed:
7,01
